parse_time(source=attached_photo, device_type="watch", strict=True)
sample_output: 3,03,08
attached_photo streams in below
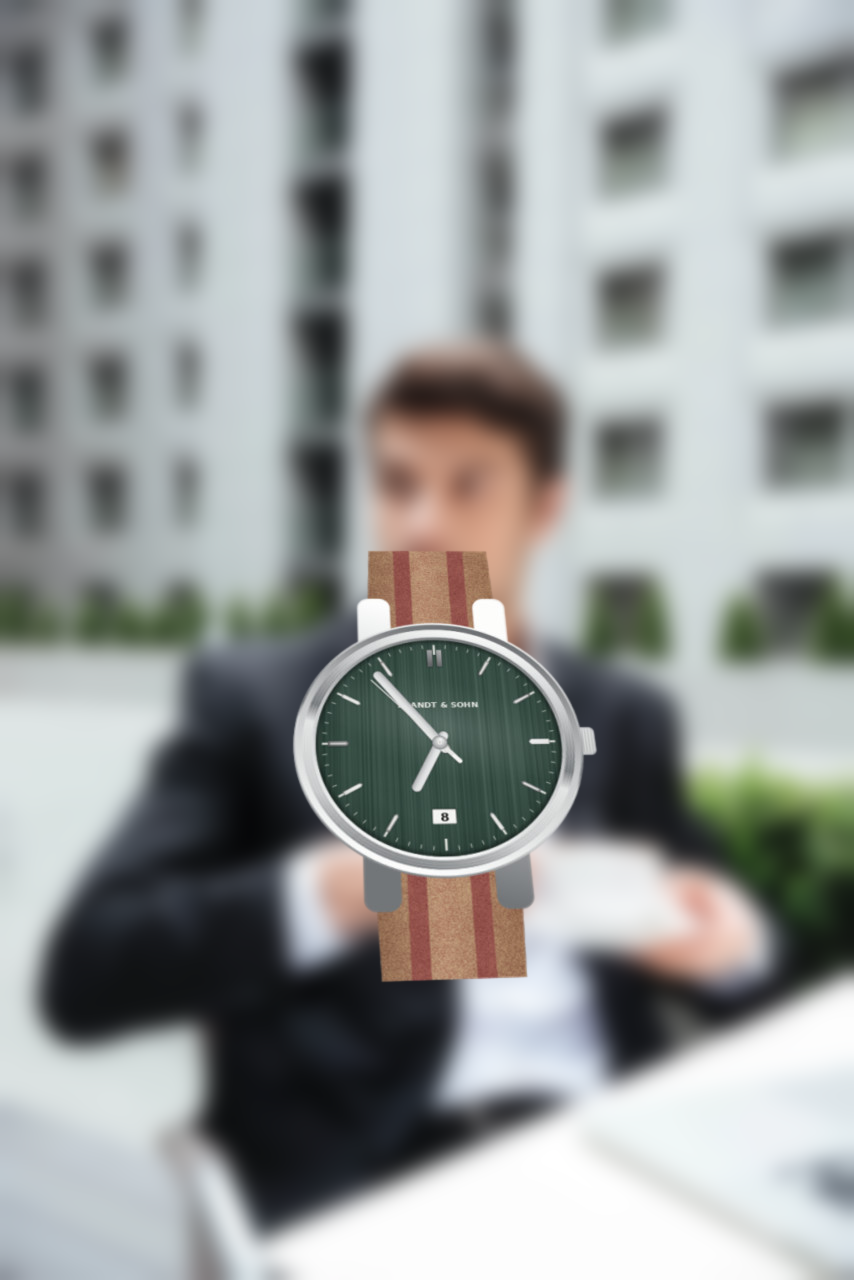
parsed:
6,53,53
